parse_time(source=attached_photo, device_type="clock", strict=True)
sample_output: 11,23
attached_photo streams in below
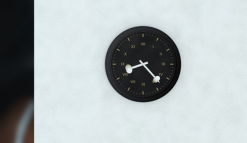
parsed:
8,23
